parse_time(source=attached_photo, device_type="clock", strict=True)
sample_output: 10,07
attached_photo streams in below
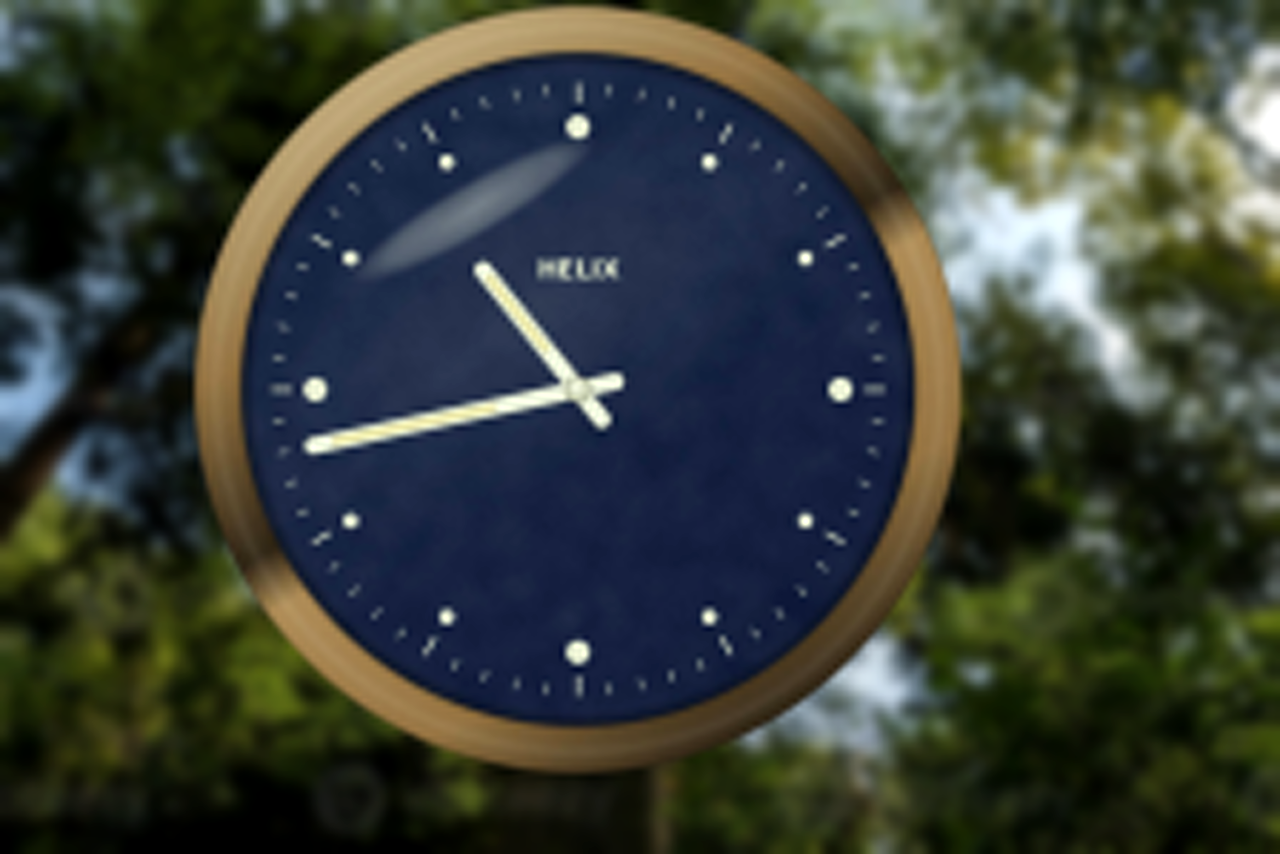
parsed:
10,43
